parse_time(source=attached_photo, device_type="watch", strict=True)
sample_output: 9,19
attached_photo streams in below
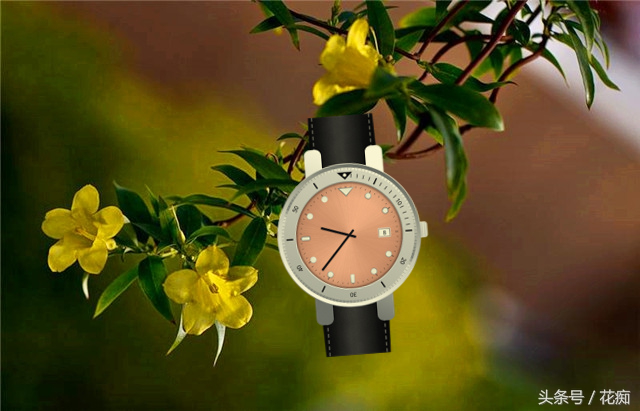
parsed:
9,37
